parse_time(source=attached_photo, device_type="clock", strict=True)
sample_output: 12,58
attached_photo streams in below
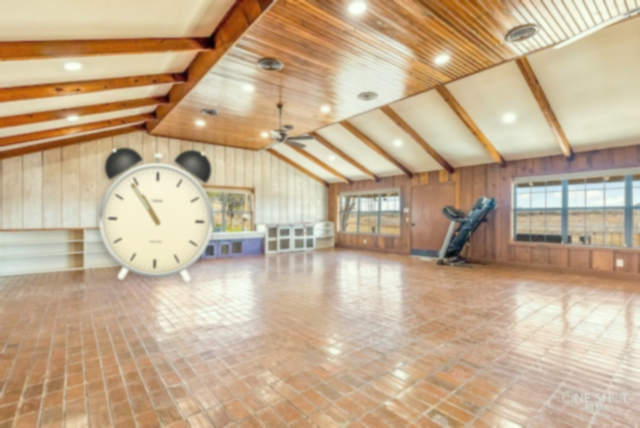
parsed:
10,54
